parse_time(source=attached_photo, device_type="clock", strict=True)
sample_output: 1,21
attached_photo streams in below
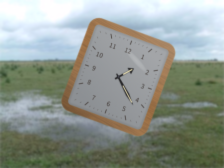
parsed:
1,22
